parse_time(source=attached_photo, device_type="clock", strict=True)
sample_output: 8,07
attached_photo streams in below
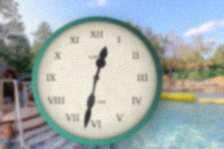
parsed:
12,32
